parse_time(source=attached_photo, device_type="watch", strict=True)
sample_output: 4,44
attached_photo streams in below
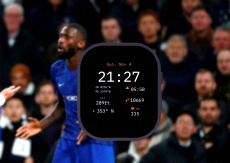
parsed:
21,27
